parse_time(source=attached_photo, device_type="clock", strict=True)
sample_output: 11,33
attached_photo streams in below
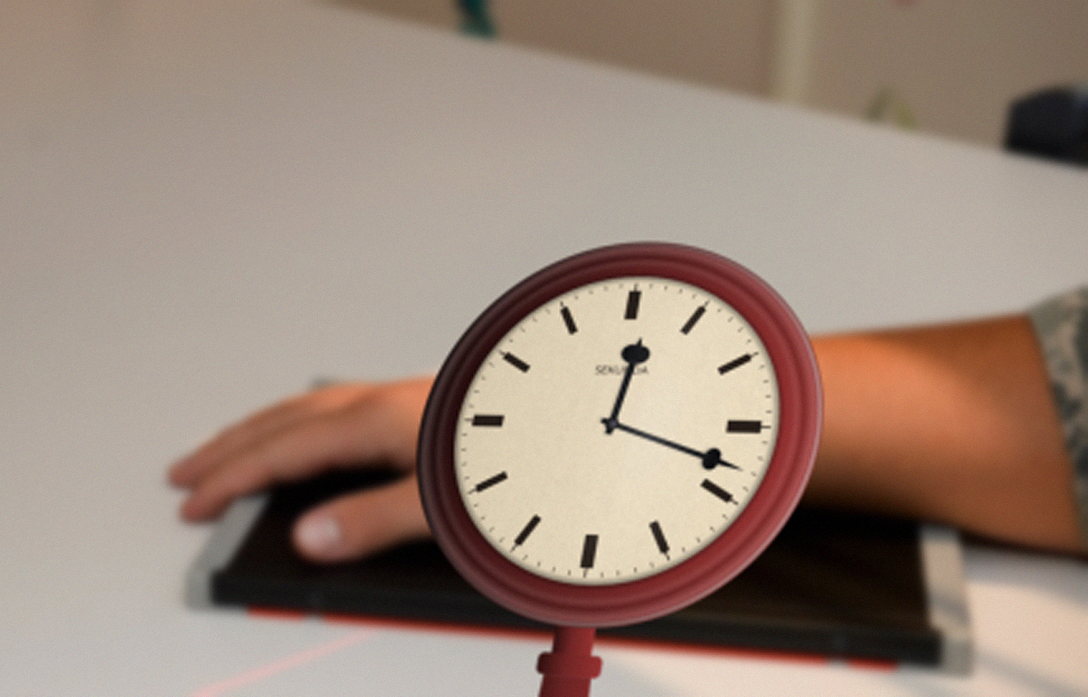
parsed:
12,18
